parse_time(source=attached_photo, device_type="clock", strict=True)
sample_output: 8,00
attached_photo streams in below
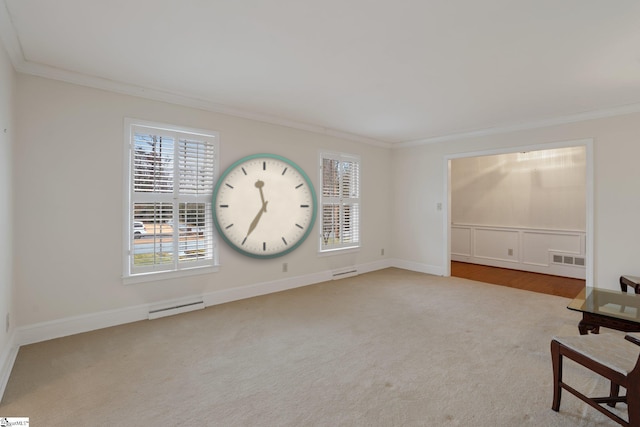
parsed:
11,35
